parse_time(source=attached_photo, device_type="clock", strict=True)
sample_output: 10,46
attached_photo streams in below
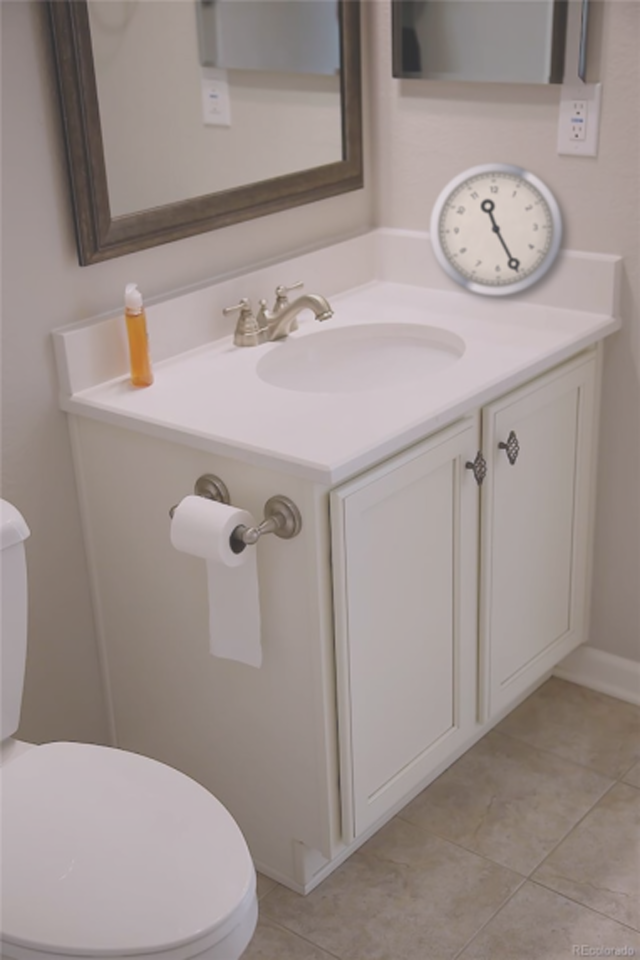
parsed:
11,26
